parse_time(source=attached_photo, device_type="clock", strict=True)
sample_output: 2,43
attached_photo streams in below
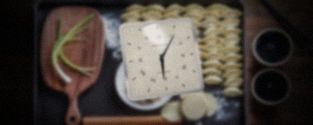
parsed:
6,06
